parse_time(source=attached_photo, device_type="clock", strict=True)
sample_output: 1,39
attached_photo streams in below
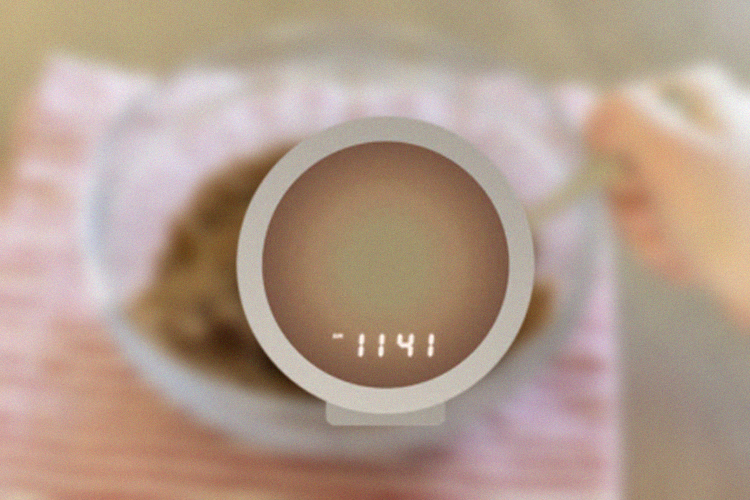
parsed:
11,41
